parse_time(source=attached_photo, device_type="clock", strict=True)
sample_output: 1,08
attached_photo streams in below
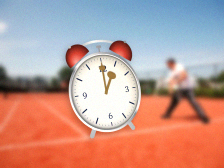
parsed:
1,00
